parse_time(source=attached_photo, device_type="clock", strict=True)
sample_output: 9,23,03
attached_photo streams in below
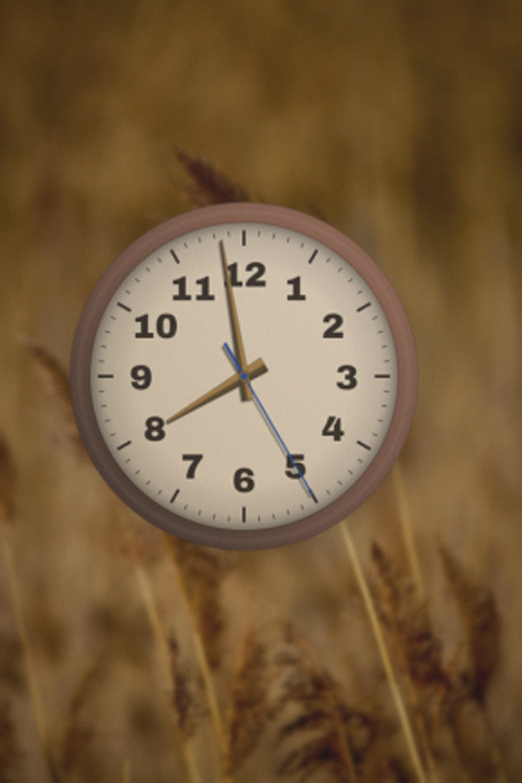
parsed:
7,58,25
